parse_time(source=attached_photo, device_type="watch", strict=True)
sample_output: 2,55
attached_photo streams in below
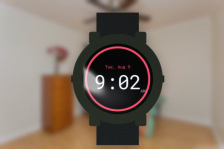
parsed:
9,02
